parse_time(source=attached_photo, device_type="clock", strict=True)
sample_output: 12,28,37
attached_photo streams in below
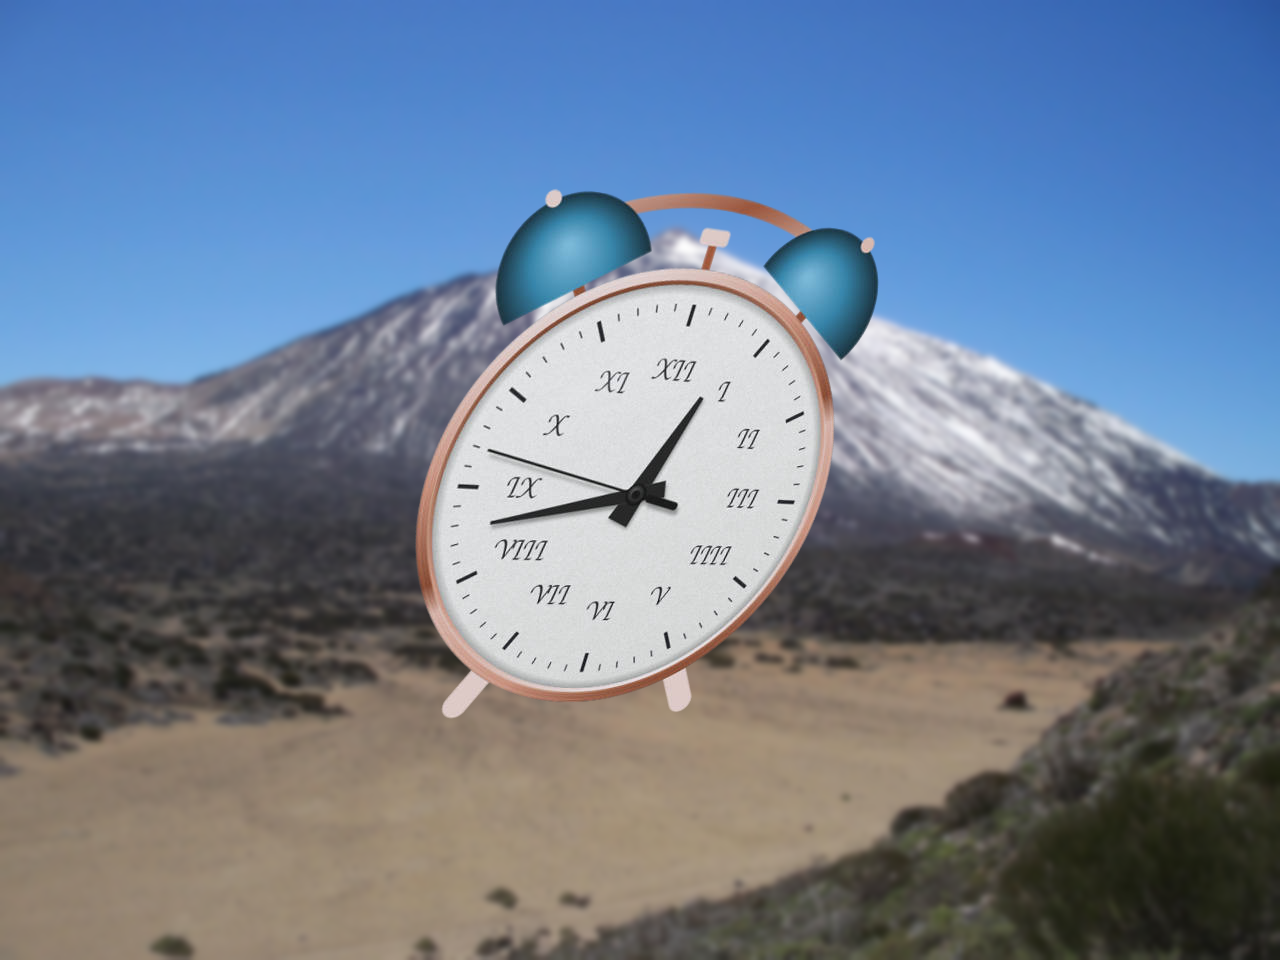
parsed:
12,42,47
